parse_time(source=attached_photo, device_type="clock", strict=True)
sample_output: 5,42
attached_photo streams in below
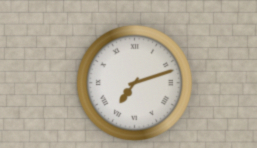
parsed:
7,12
